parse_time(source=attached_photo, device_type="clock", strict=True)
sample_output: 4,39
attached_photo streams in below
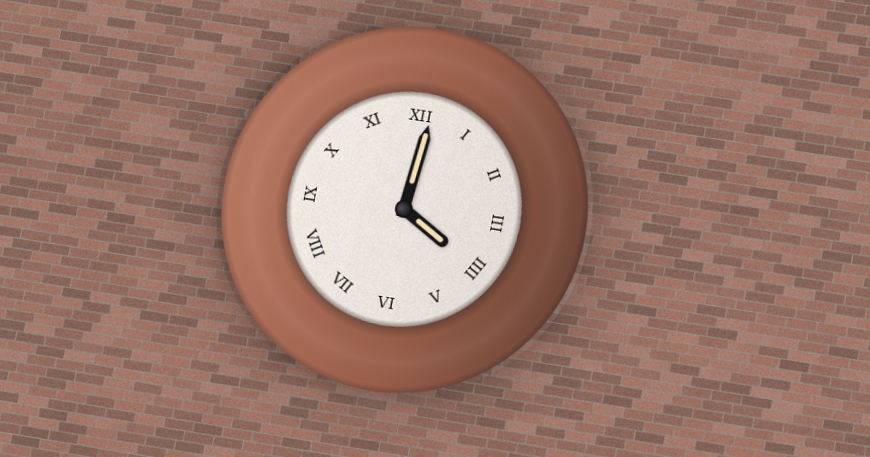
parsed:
4,01
